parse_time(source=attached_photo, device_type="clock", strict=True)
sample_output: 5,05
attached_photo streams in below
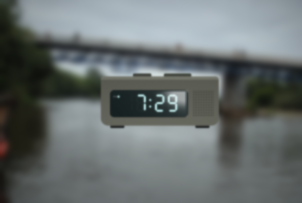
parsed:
7,29
